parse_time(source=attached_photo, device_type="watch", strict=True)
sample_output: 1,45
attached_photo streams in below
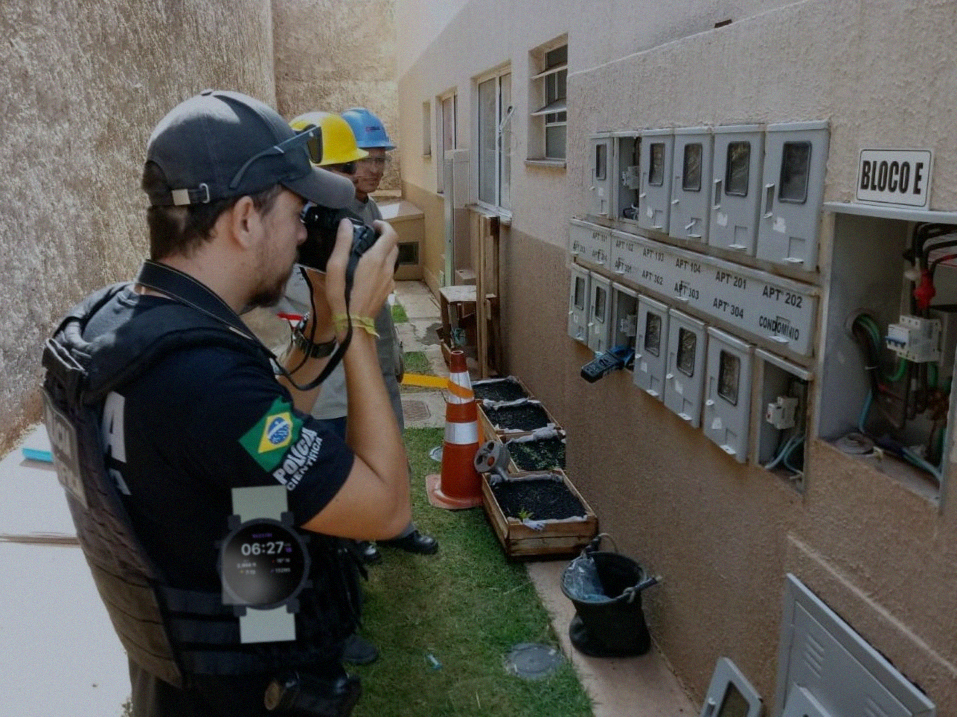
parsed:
6,27
